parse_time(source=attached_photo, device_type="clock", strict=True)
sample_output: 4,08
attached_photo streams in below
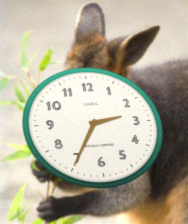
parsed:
2,35
